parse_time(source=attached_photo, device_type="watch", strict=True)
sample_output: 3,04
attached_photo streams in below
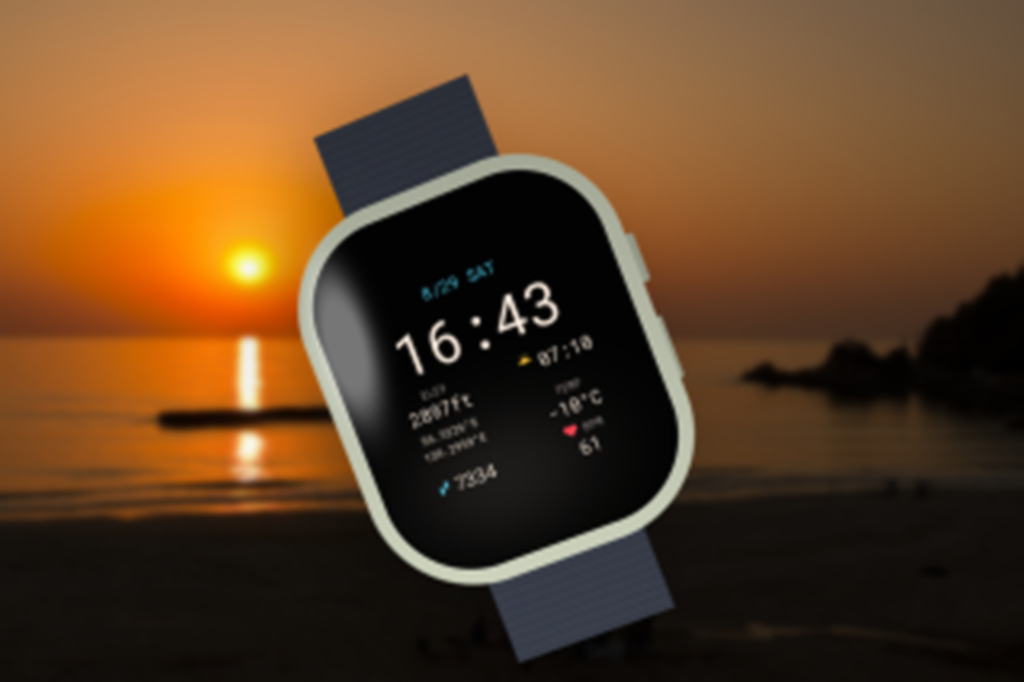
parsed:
16,43
